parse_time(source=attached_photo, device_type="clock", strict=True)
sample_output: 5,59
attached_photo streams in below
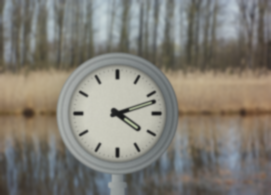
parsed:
4,12
